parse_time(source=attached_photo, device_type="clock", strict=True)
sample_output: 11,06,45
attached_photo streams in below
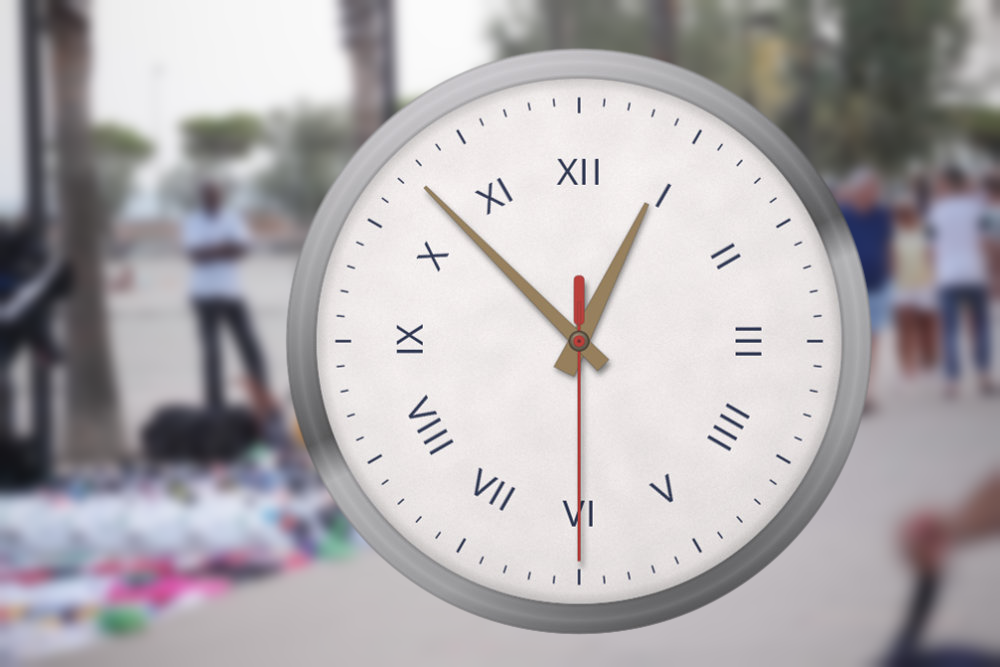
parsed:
12,52,30
